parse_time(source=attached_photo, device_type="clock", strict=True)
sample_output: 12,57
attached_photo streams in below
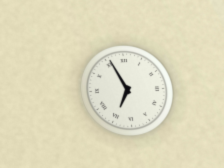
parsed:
6,56
